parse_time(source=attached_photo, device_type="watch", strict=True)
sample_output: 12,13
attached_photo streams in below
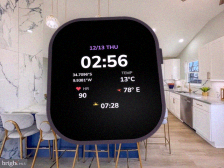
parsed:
2,56
